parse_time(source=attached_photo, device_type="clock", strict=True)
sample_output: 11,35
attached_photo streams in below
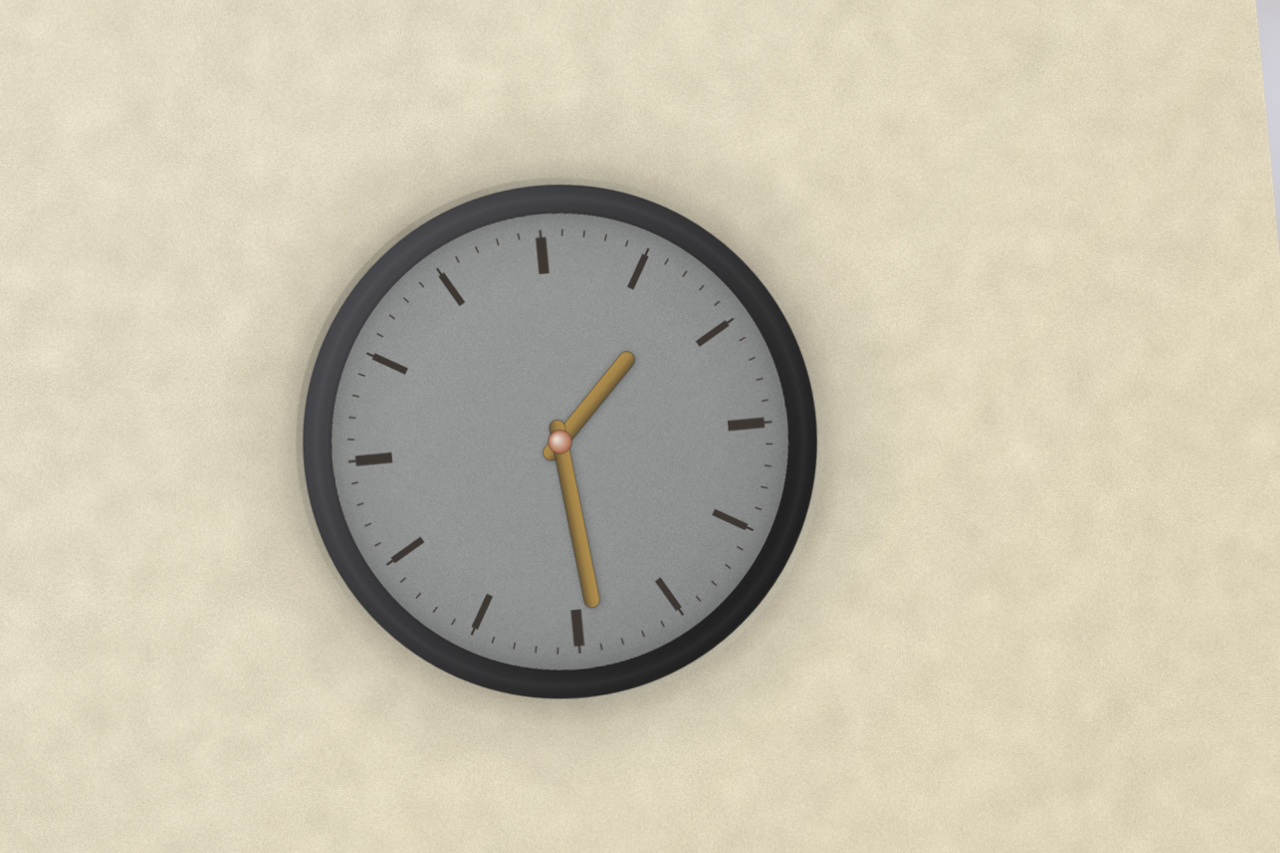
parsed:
1,29
